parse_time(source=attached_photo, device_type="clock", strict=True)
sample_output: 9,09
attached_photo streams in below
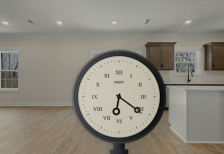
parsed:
6,21
